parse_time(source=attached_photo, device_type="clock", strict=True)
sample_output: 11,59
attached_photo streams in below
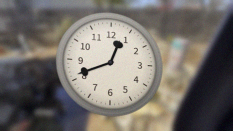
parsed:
12,41
